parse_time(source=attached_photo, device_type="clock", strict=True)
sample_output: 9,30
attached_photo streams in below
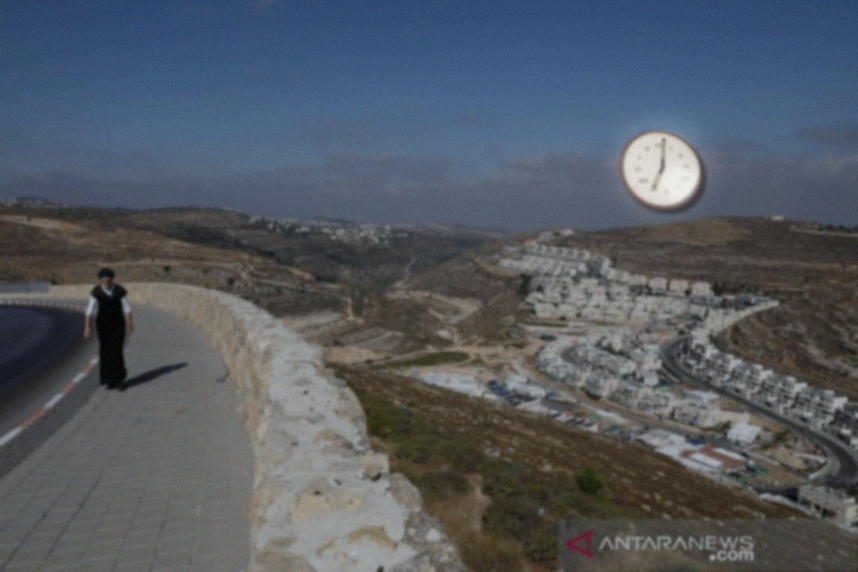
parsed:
7,02
